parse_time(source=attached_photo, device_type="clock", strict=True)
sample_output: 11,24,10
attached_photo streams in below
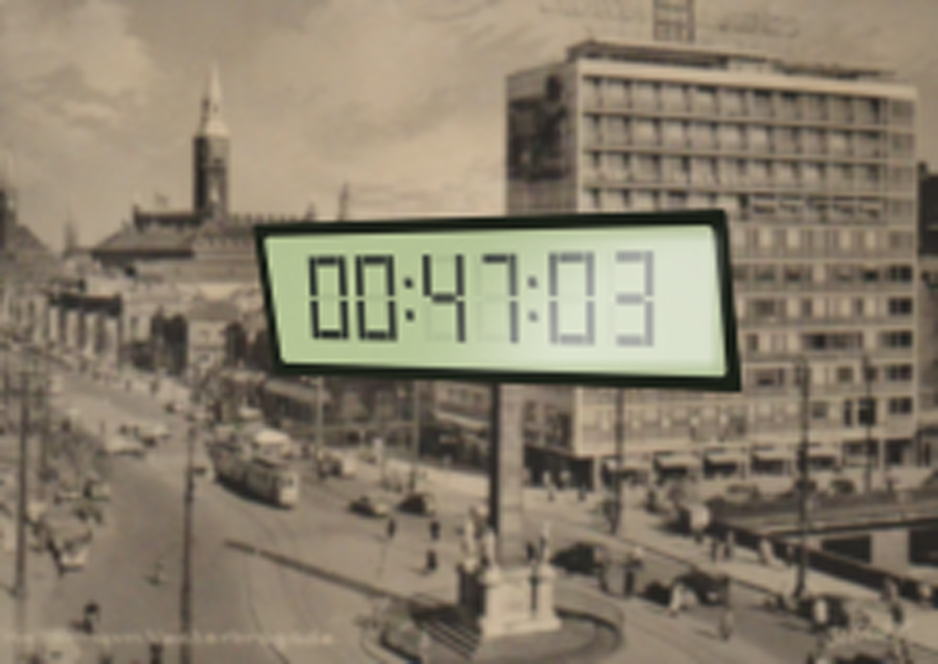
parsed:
0,47,03
